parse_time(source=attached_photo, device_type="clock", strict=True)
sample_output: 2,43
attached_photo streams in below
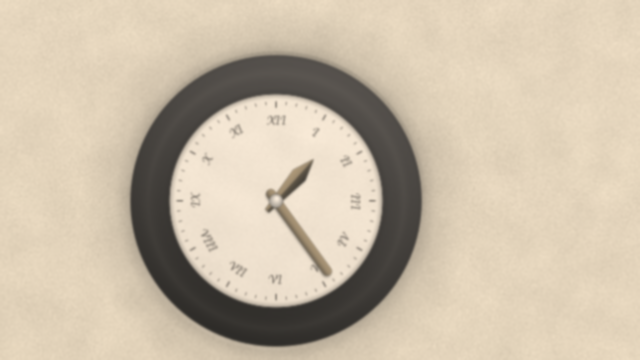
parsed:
1,24
